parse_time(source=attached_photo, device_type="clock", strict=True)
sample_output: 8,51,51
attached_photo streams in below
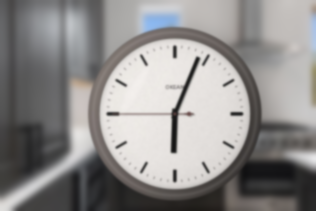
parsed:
6,03,45
